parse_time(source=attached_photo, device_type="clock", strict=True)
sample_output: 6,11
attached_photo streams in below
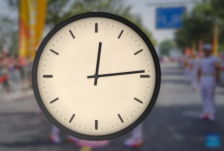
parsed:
12,14
